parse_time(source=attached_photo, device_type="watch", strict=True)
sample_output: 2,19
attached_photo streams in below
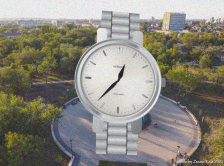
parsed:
12,37
